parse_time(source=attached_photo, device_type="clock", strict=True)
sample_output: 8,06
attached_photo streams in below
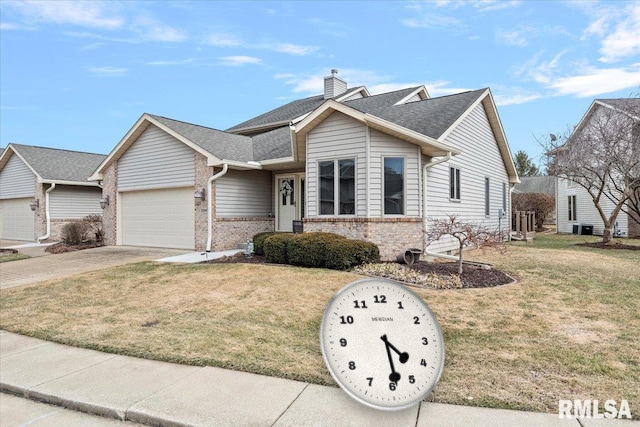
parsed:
4,29
